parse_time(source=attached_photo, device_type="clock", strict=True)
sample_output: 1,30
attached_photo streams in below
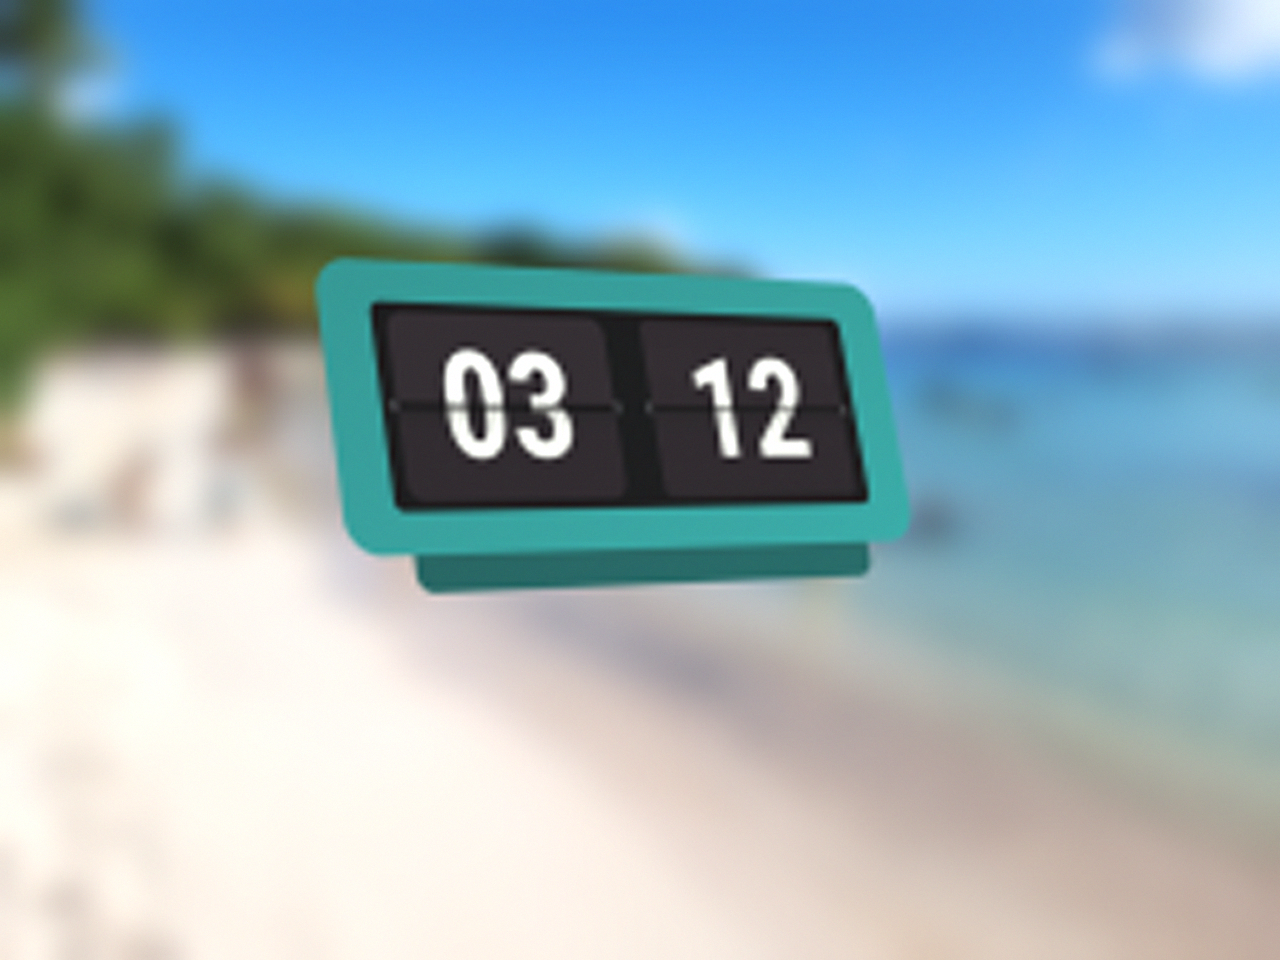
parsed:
3,12
